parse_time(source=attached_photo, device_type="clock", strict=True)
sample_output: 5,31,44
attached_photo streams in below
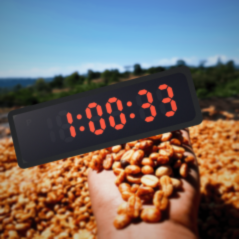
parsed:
1,00,33
